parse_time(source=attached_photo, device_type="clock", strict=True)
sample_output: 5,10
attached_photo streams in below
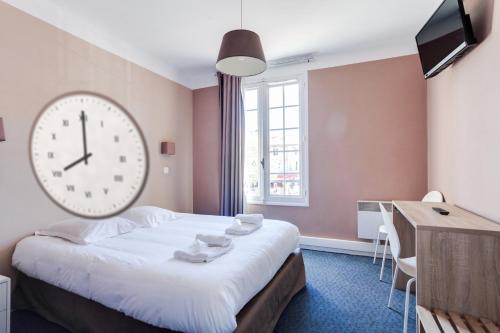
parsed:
8,00
